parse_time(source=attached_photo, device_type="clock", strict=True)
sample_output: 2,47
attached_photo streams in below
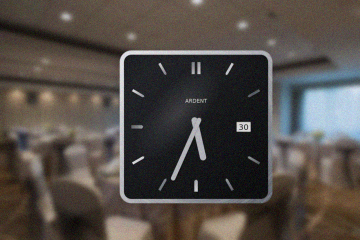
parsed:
5,34
